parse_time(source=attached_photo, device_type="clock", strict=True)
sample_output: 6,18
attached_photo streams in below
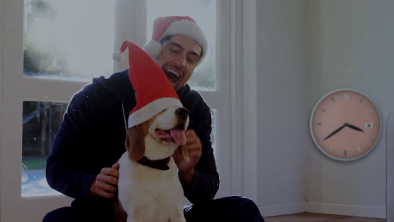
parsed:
3,39
